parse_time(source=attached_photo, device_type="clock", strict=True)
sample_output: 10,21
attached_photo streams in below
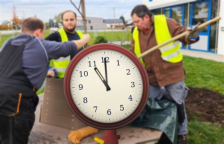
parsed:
11,00
